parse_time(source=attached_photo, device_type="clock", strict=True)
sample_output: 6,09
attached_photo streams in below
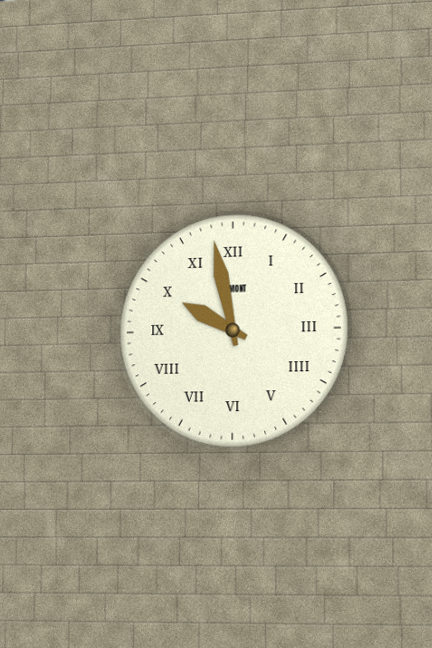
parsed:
9,58
